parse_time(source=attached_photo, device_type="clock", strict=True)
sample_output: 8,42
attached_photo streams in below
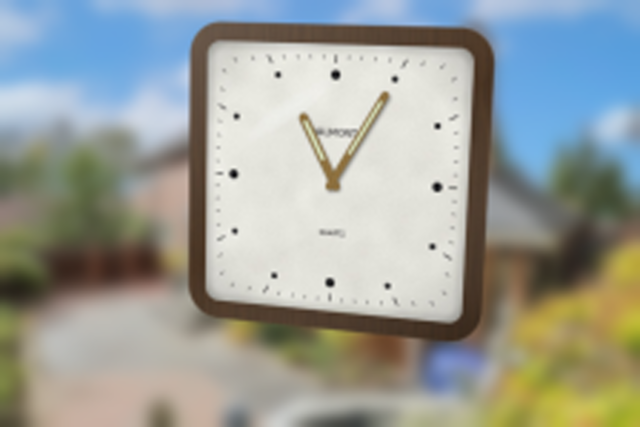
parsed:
11,05
